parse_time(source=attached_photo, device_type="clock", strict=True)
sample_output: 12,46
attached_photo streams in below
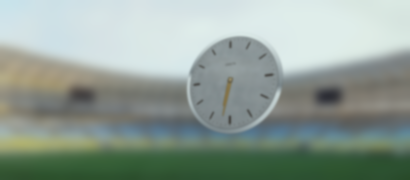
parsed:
6,32
